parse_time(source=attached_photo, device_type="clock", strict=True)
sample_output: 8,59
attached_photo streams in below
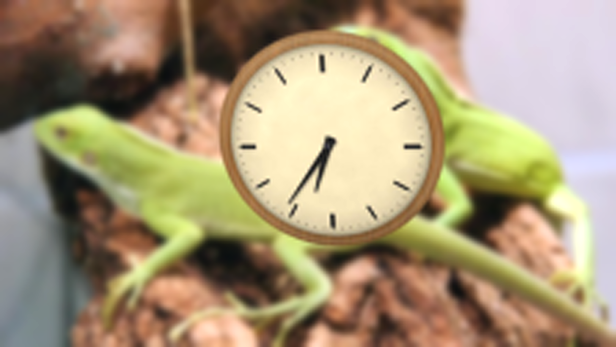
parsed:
6,36
